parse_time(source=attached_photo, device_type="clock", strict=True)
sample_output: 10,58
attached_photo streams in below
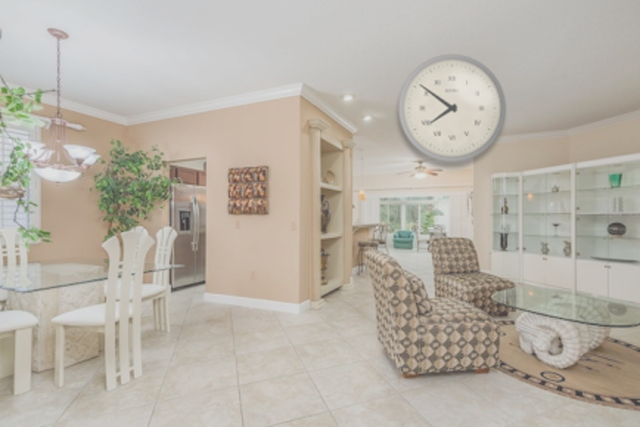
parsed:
7,51
